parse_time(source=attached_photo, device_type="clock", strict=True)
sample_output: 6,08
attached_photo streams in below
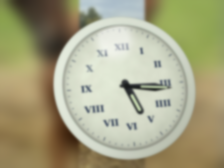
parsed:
5,16
